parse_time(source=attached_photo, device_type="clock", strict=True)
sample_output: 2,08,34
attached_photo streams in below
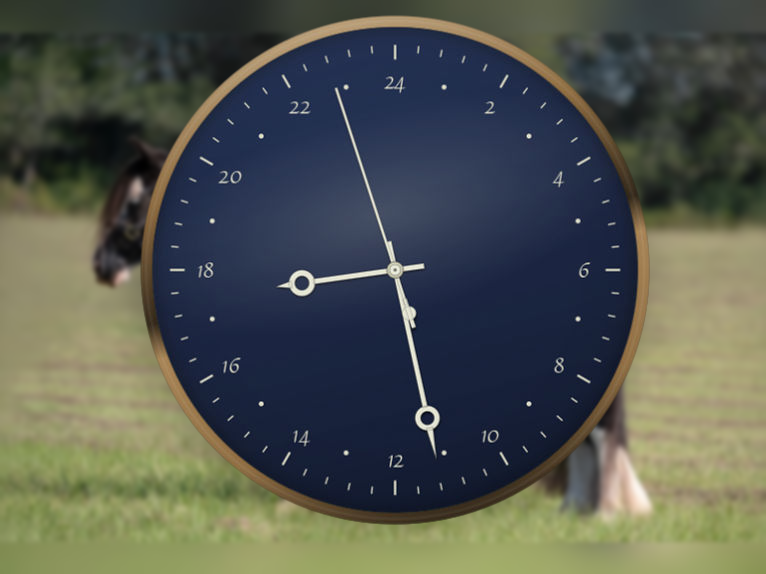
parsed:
17,27,57
